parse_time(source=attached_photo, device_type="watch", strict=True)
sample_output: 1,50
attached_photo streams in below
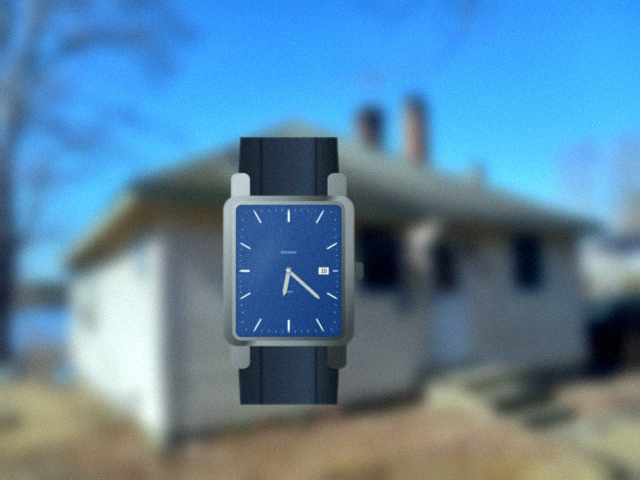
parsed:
6,22
